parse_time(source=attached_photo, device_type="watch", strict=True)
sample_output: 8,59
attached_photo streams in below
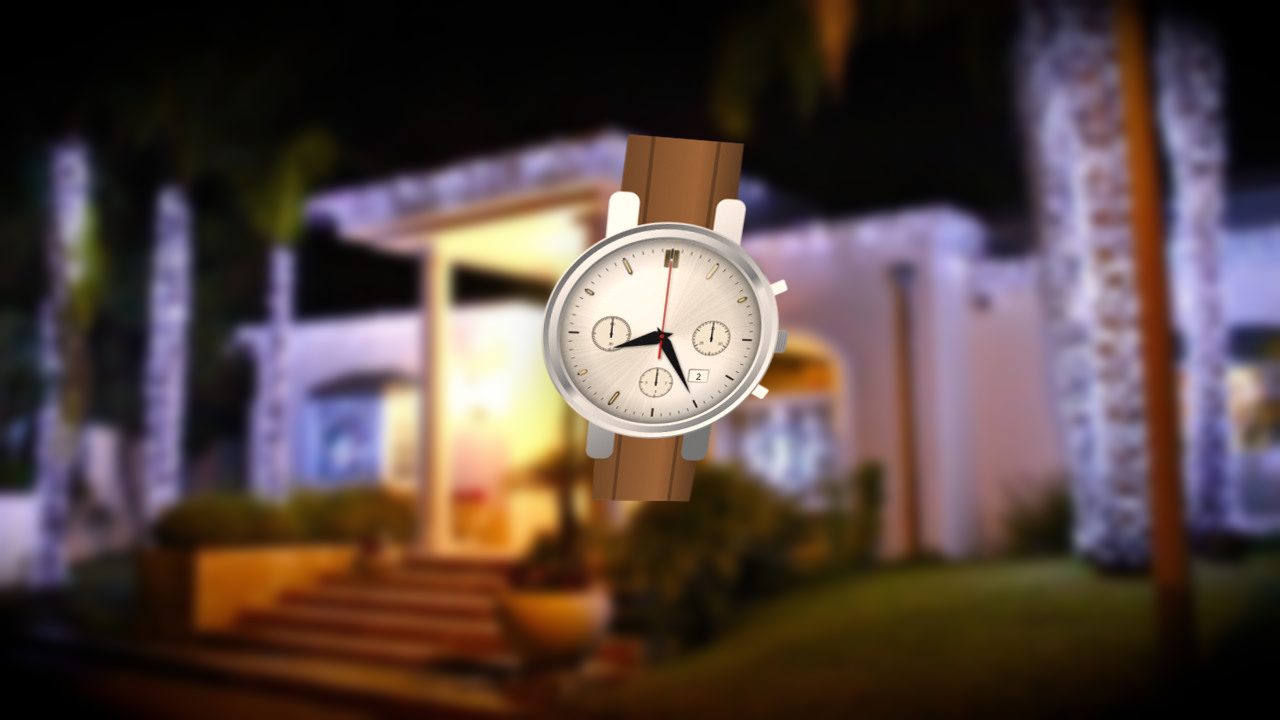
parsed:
8,25
